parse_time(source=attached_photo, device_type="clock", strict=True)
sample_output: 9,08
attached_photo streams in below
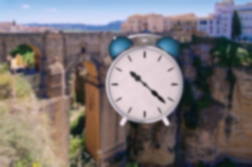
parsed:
10,22
